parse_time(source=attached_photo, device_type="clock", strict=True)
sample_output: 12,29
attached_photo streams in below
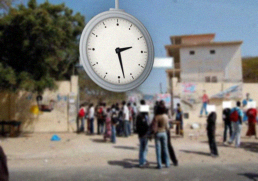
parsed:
2,28
